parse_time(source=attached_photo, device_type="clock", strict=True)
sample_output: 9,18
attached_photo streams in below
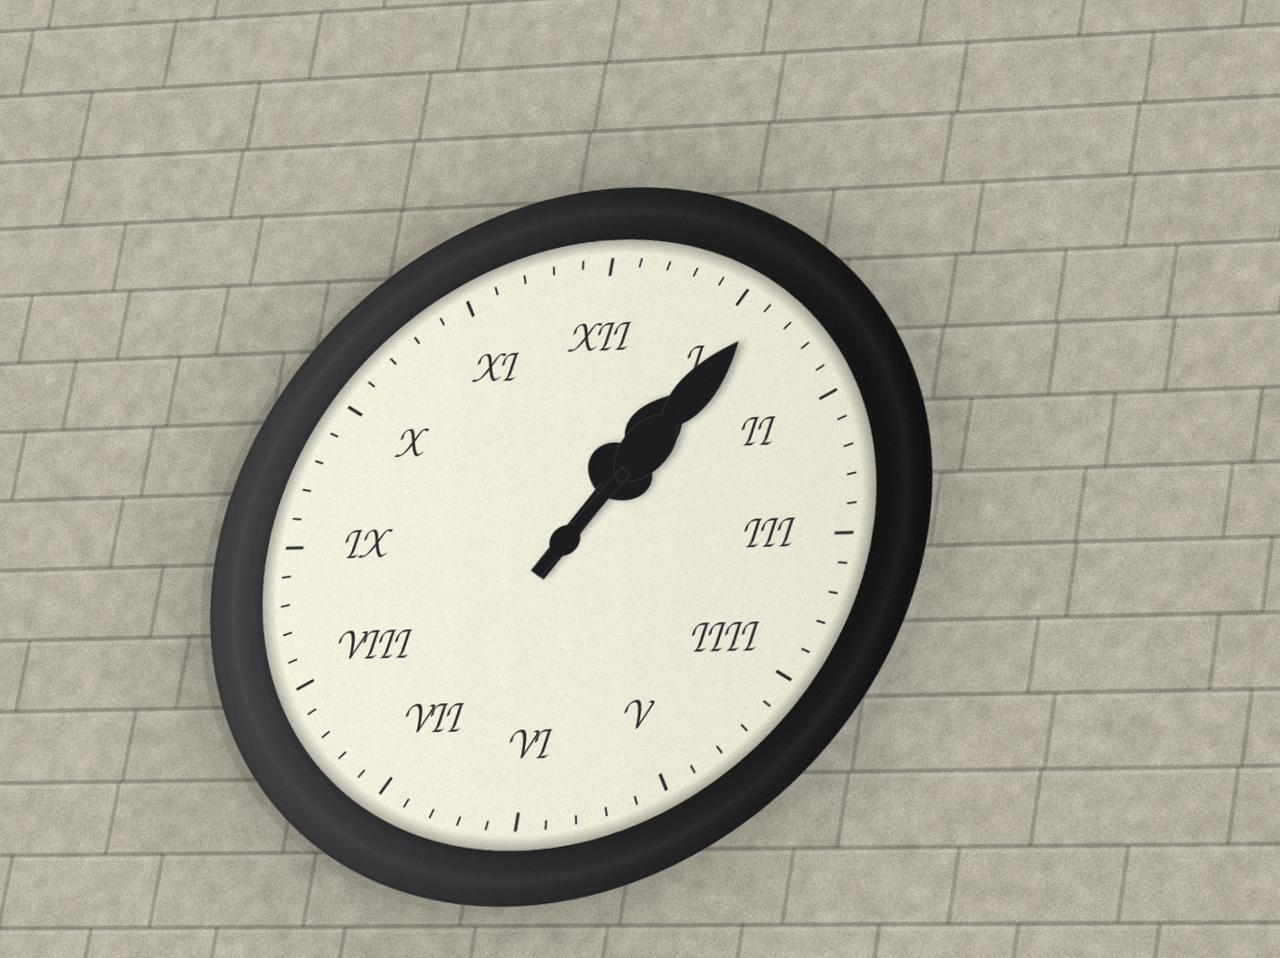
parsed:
1,06
